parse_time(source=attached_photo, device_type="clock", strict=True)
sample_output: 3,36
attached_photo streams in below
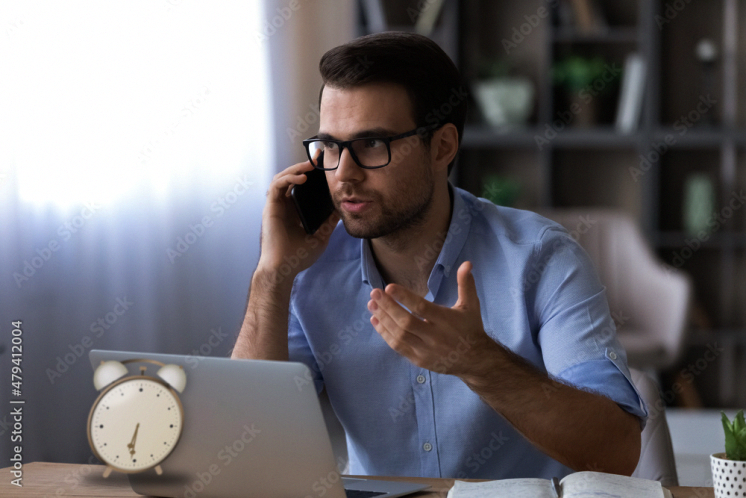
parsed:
6,31
